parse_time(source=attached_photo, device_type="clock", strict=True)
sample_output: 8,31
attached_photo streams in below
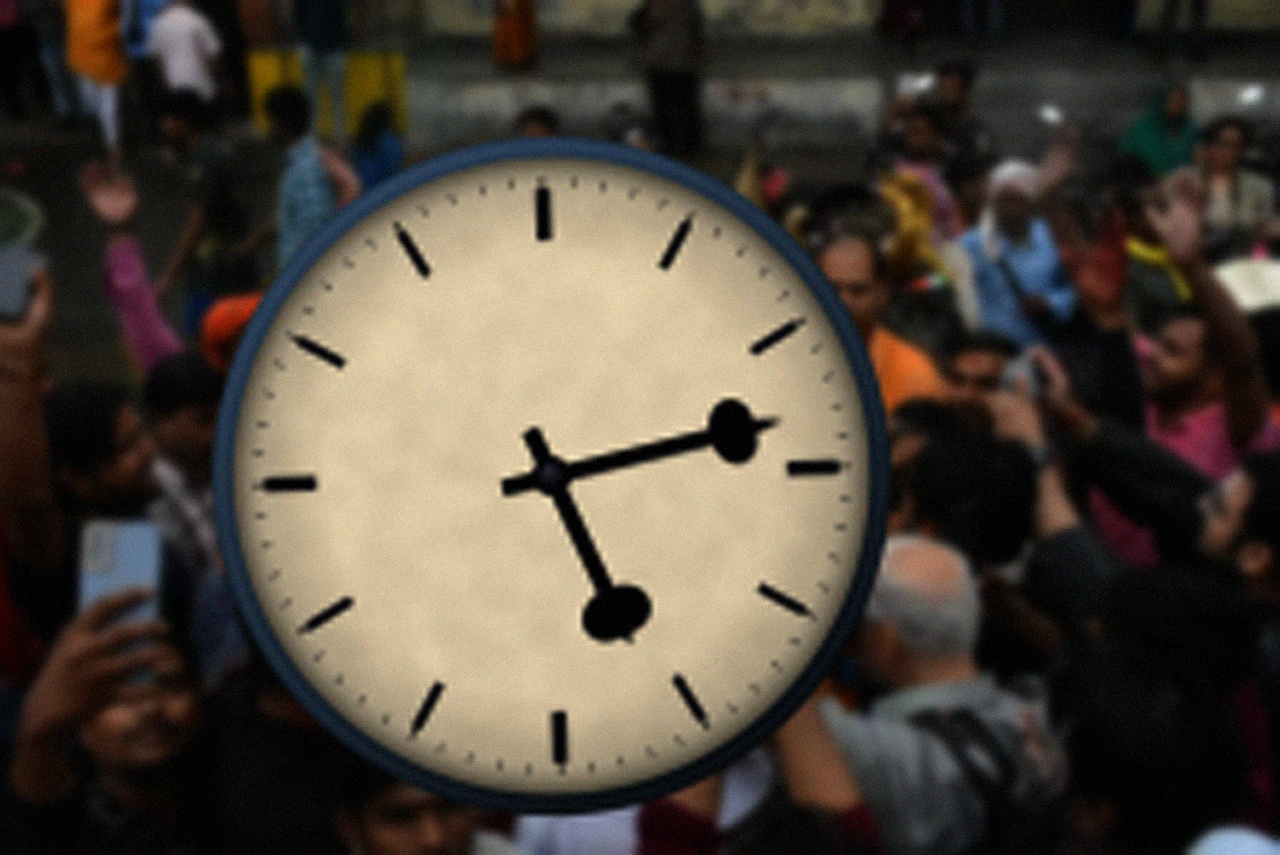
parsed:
5,13
